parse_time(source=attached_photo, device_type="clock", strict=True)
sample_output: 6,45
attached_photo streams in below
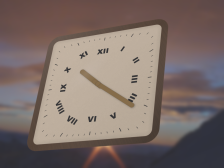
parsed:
10,21
